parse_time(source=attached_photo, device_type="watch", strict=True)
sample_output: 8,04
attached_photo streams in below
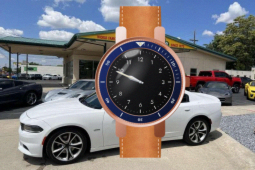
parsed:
9,49
